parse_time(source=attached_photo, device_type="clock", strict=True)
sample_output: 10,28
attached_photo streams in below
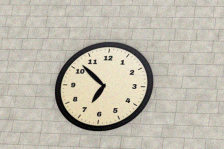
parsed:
6,52
